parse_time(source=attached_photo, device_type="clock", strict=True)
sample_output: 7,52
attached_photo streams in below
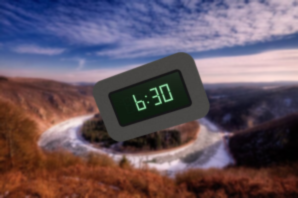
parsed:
6,30
